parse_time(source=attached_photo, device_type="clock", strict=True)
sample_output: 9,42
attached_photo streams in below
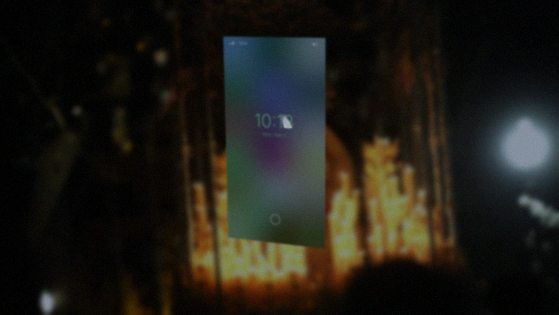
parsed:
10,13
